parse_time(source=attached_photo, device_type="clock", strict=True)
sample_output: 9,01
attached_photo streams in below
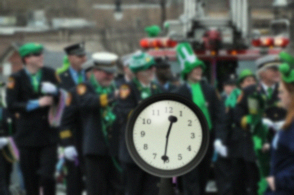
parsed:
12,31
